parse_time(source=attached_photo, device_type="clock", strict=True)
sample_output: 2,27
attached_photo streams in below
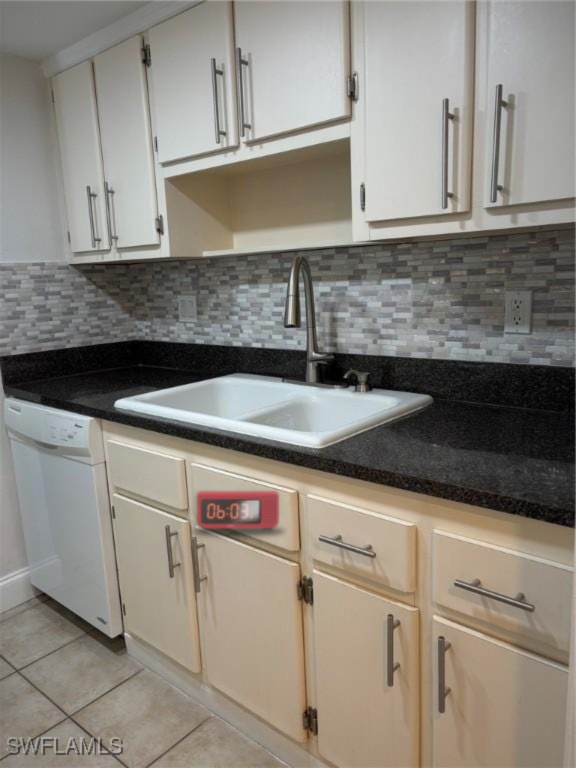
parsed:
6,03
